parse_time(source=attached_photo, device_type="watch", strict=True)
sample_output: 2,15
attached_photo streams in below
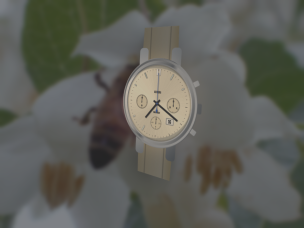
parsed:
7,20
